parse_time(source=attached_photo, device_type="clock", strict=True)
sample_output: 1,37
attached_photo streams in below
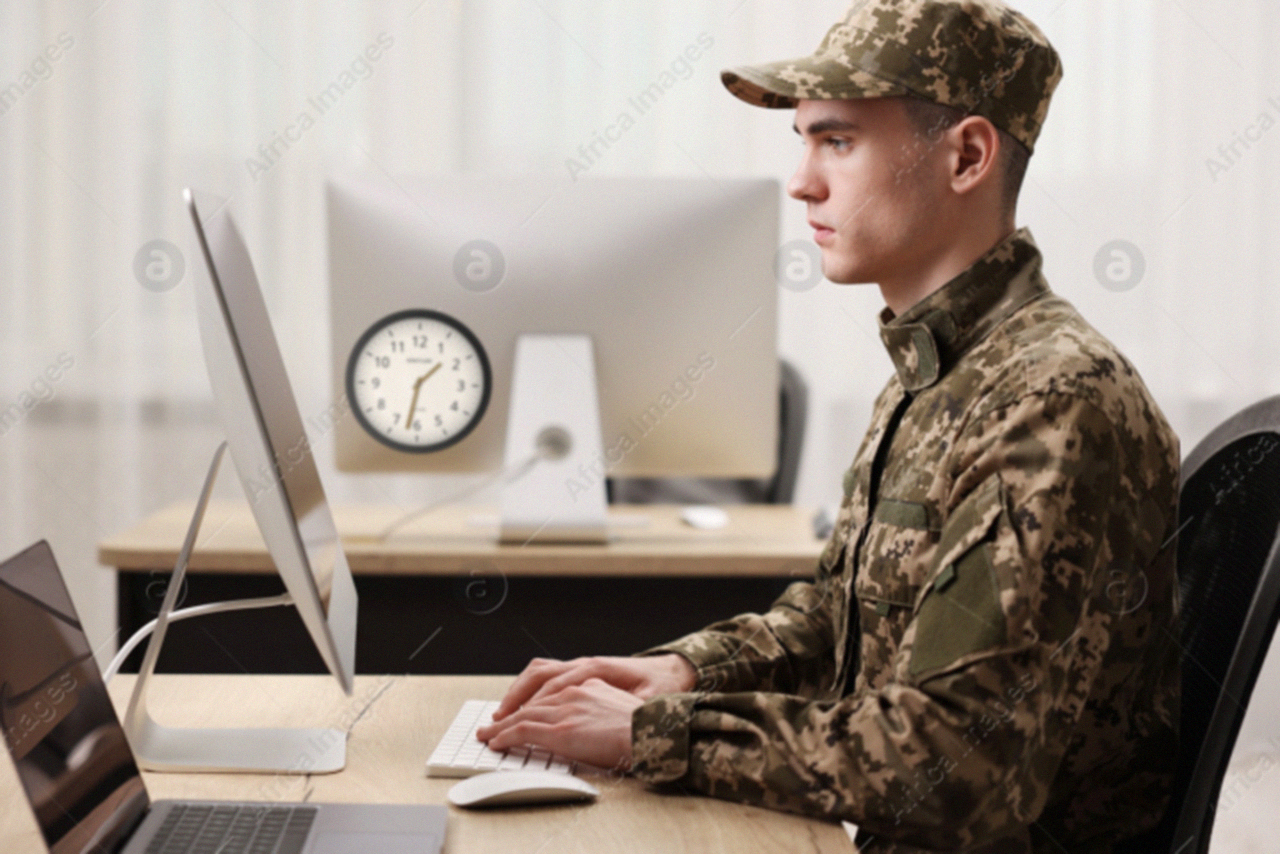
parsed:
1,32
